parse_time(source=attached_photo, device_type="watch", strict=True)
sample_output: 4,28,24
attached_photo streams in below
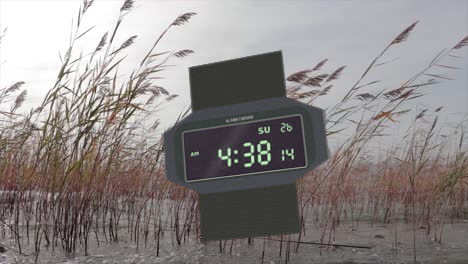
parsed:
4,38,14
